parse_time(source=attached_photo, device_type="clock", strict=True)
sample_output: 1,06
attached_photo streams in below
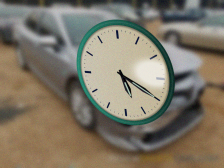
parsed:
5,20
